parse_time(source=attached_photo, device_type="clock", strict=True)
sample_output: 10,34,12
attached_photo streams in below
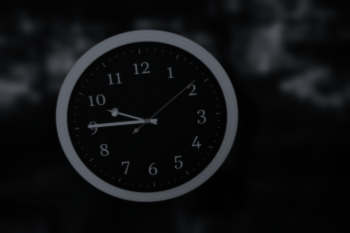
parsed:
9,45,09
